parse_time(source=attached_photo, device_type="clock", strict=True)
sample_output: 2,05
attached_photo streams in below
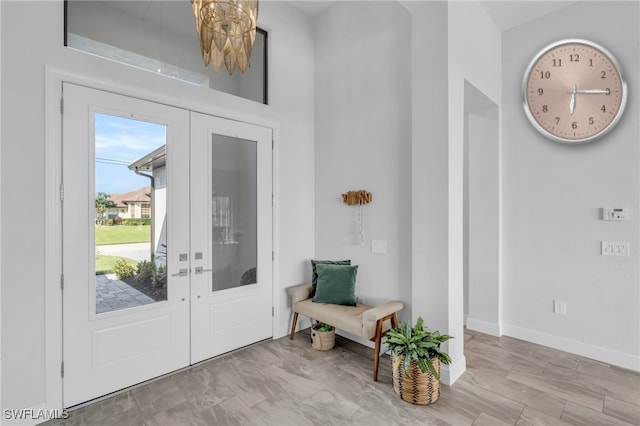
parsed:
6,15
